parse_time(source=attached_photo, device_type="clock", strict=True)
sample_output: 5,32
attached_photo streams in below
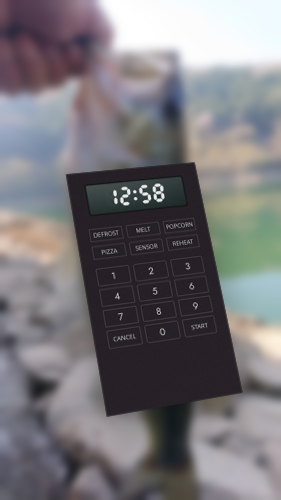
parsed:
12,58
